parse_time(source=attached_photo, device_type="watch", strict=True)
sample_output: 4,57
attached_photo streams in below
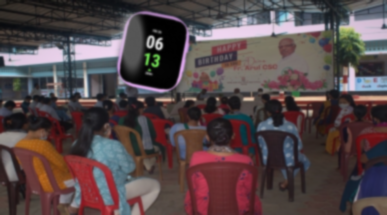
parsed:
6,13
